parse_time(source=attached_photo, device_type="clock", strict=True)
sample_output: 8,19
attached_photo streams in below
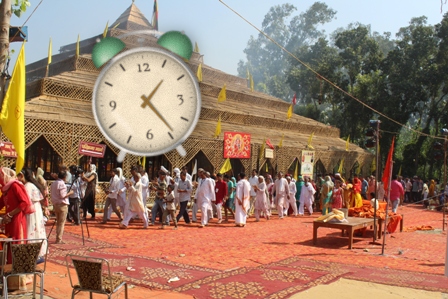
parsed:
1,24
